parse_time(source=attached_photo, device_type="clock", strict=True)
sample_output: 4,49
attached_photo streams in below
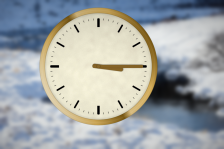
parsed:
3,15
